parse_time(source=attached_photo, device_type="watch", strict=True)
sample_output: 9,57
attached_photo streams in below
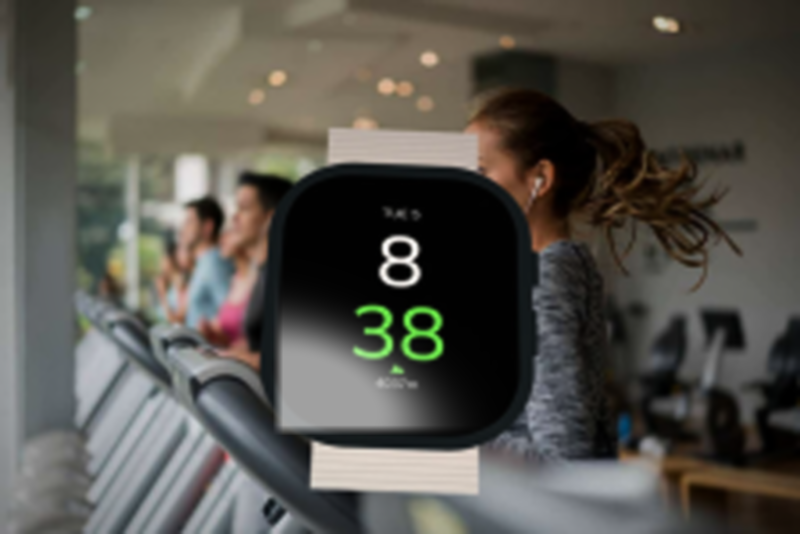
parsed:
8,38
